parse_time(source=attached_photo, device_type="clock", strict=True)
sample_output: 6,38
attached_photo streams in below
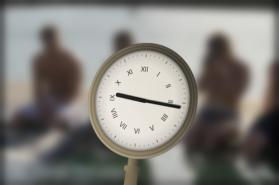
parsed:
9,16
